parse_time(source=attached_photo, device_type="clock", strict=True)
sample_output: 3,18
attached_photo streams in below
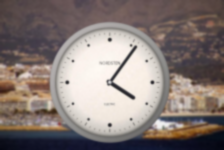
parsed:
4,06
